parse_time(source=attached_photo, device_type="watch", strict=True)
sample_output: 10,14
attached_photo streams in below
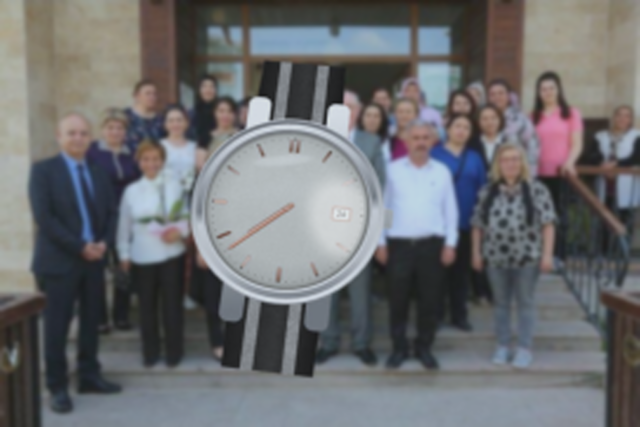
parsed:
7,38
